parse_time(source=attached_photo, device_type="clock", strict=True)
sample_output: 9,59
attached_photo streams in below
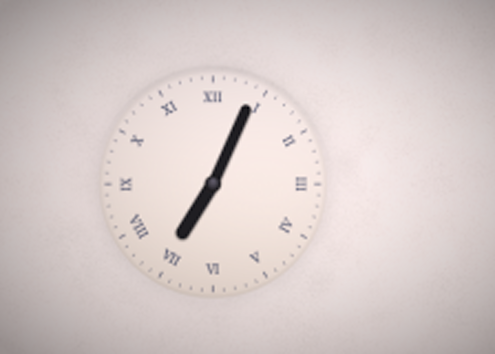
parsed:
7,04
